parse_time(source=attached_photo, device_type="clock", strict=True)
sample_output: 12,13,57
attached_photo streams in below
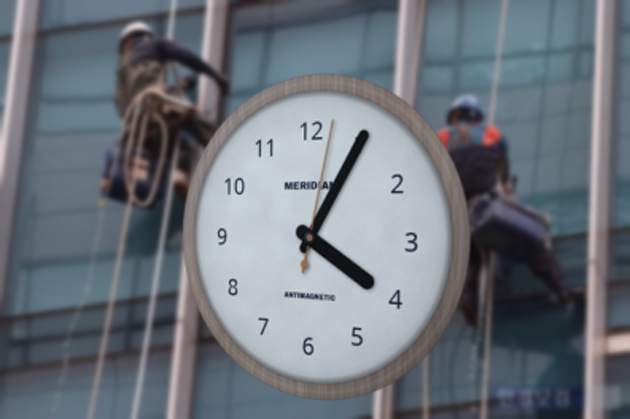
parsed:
4,05,02
